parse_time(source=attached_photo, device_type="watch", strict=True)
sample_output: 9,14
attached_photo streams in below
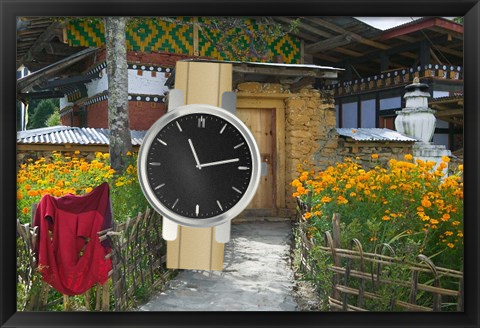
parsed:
11,13
